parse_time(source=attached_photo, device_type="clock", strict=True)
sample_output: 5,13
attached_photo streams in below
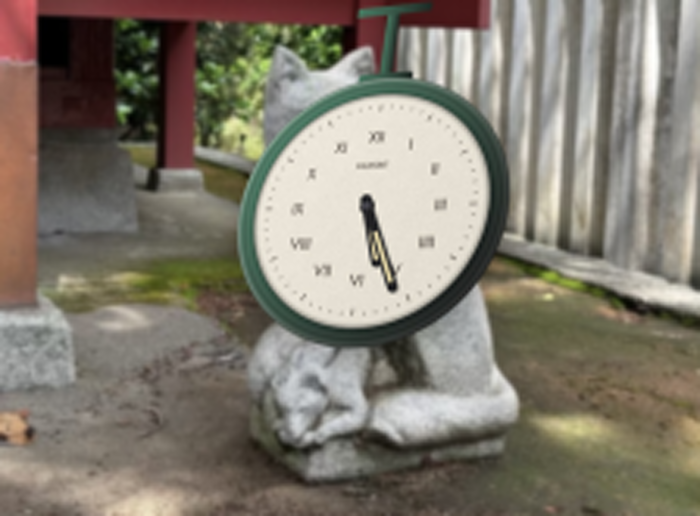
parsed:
5,26
